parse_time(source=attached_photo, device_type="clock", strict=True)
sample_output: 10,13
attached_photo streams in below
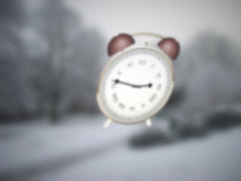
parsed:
2,47
